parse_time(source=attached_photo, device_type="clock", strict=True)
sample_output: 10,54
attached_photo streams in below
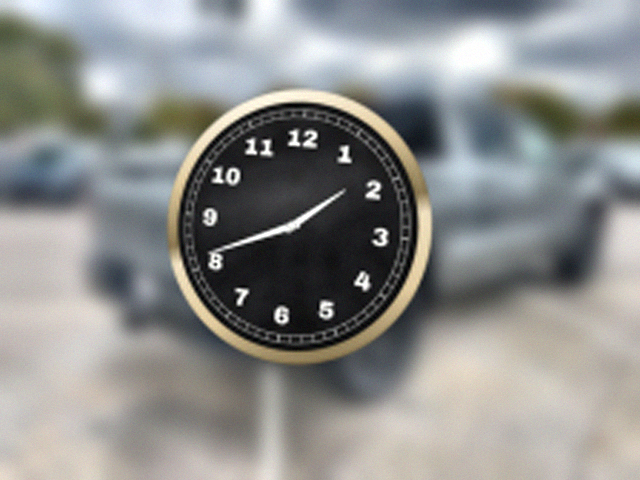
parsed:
1,41
